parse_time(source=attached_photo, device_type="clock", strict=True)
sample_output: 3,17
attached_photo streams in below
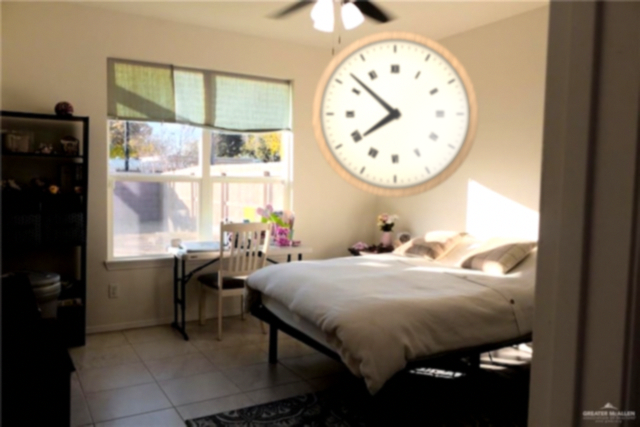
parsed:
7,52
